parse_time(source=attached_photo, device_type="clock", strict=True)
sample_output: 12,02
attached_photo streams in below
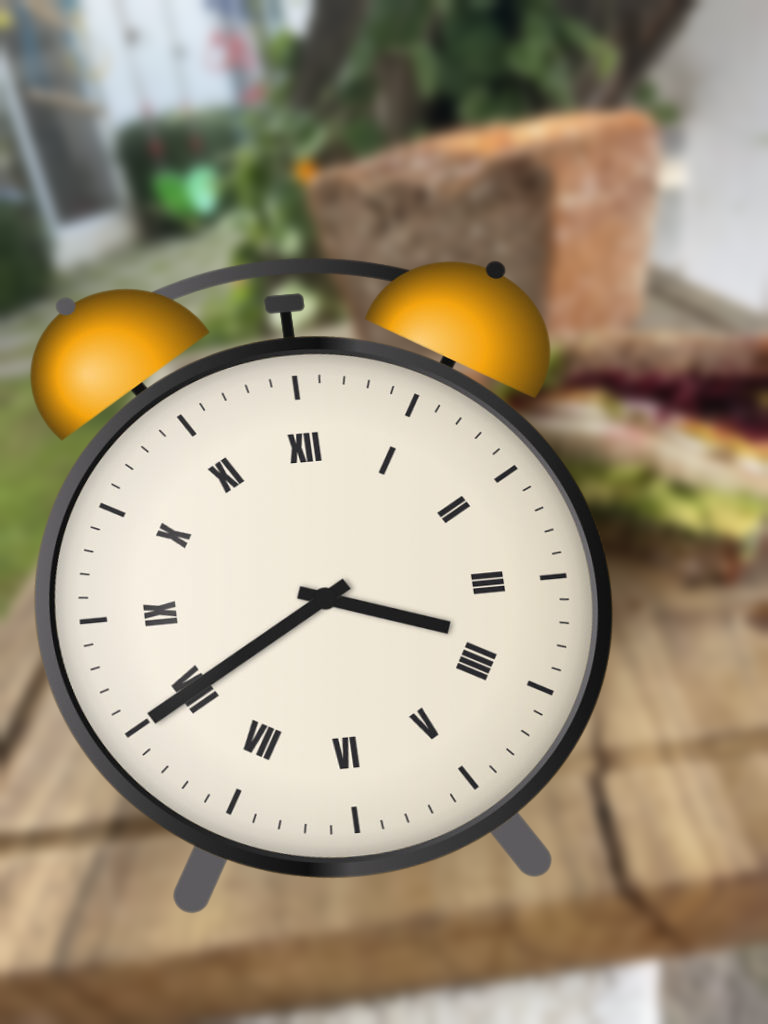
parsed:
3,40
